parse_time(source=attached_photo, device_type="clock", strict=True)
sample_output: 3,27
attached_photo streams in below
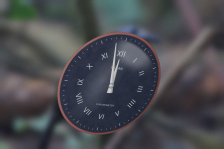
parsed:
11,58
